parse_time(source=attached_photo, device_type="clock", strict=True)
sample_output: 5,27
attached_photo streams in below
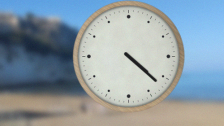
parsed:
4,22
